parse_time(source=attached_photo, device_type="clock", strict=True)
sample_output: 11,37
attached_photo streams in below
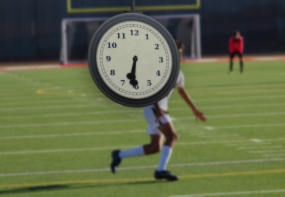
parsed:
6,31
